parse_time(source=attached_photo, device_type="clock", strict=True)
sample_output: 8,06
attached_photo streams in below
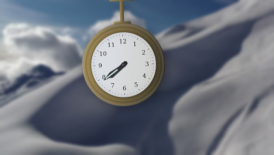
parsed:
7,39
